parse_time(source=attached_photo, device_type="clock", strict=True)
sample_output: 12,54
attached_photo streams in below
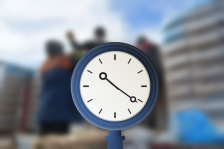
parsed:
10,21
